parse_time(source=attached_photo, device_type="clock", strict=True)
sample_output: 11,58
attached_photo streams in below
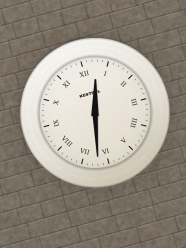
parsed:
12,32
